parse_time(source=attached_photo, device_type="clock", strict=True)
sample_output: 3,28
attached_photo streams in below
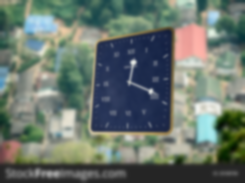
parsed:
12,19
